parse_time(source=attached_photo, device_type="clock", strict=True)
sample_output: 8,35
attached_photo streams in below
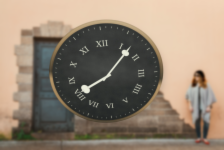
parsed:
8,07
